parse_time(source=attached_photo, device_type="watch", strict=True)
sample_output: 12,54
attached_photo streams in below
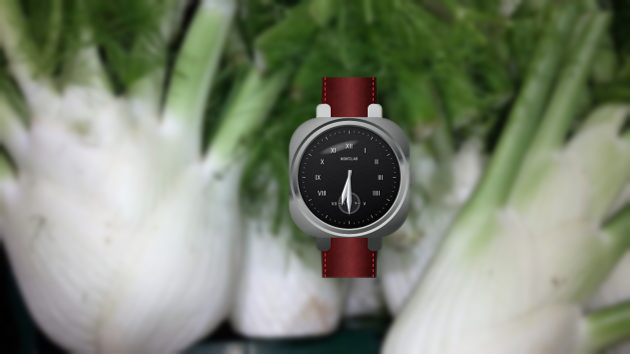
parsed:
6,30
